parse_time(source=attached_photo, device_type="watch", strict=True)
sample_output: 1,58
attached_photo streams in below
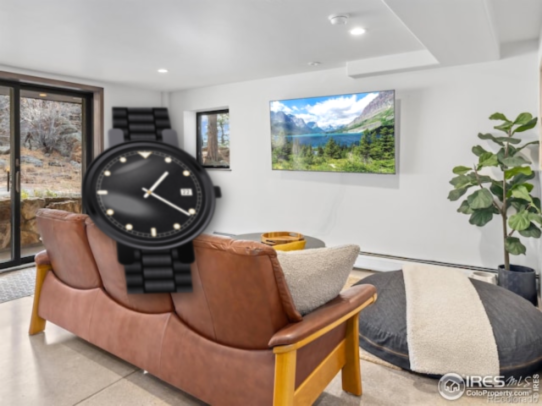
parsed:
1,21
